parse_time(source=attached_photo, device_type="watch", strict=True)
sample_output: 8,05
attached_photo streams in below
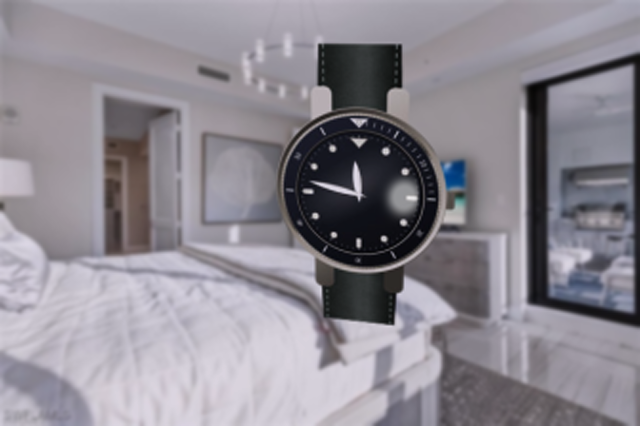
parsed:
11,47
